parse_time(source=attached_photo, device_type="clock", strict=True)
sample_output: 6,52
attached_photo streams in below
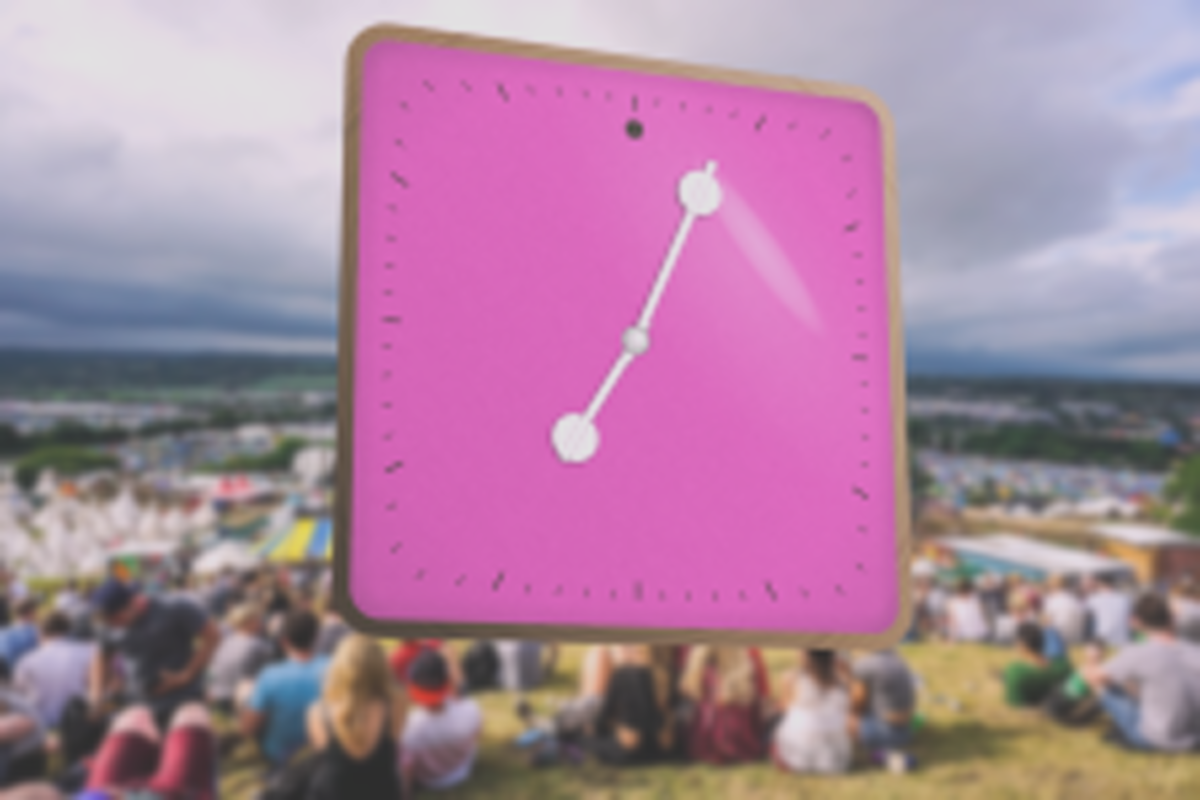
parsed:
7,04
